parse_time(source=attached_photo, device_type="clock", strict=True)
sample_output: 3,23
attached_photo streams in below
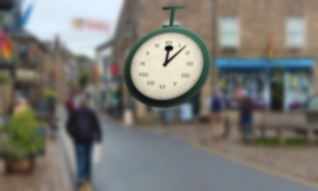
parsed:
12,07
